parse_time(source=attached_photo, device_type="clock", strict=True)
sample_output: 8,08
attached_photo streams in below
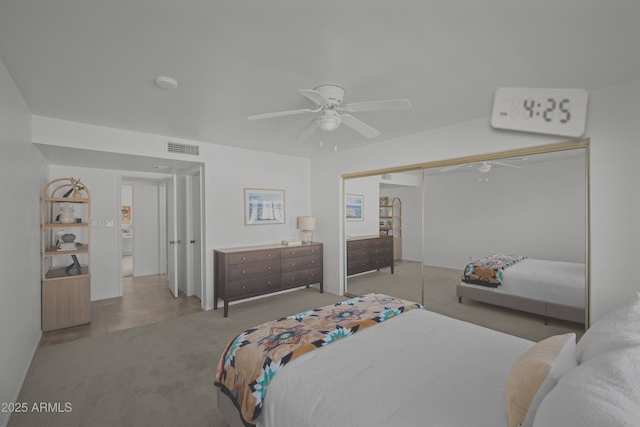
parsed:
4,25
